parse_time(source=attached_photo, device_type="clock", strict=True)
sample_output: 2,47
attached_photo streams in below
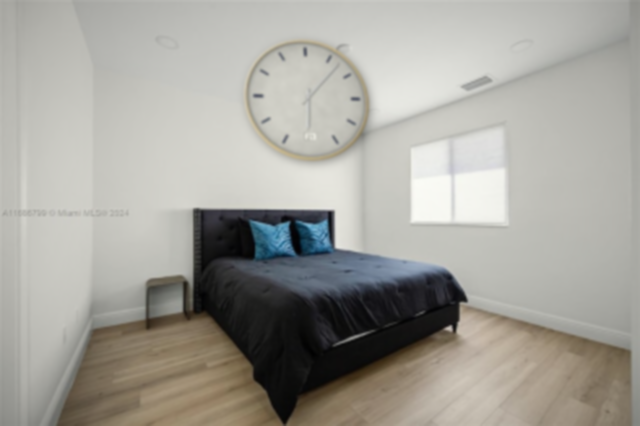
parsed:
6,07
